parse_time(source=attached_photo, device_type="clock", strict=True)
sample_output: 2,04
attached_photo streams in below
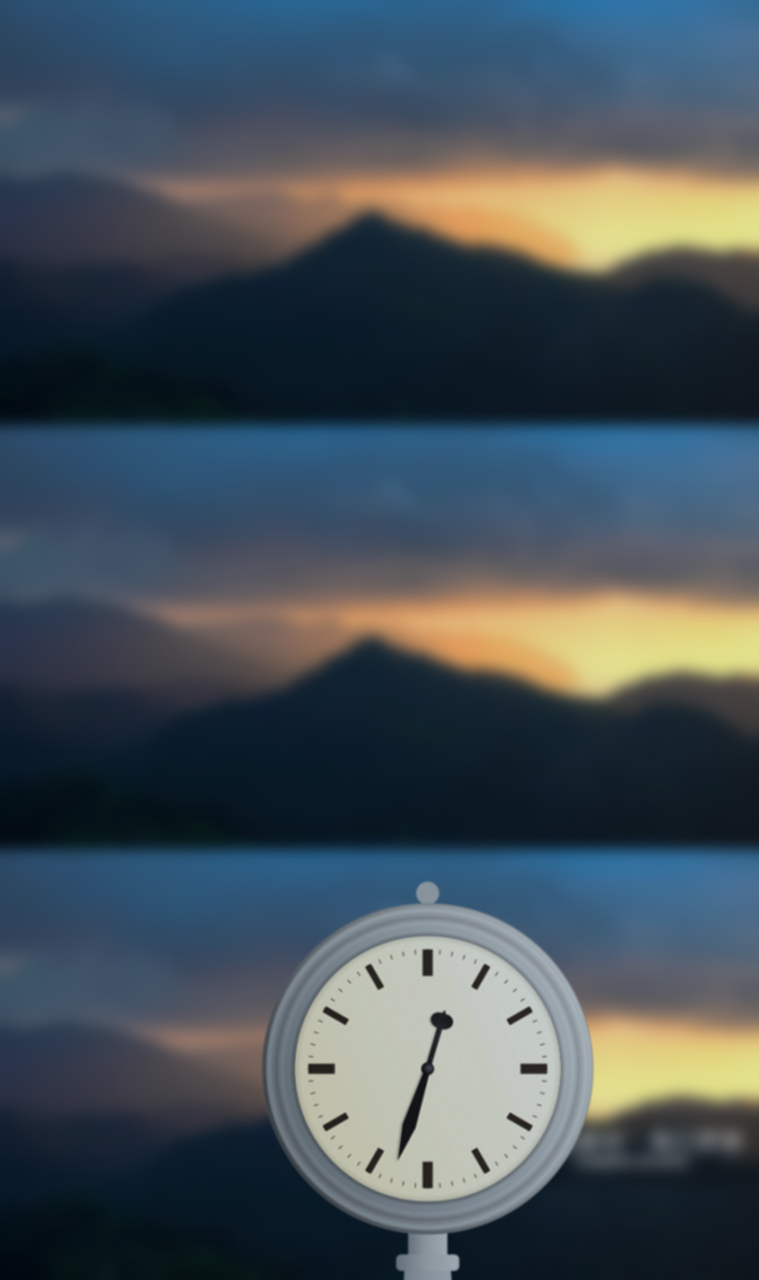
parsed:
12,33
